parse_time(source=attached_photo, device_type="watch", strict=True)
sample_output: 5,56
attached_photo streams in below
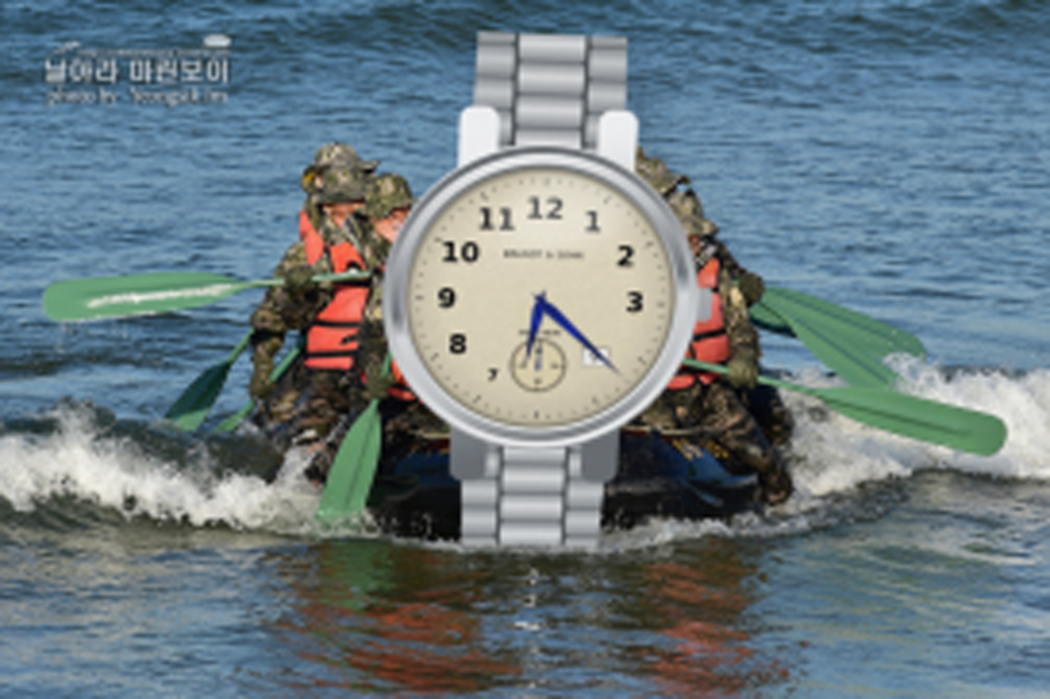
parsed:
6,22
